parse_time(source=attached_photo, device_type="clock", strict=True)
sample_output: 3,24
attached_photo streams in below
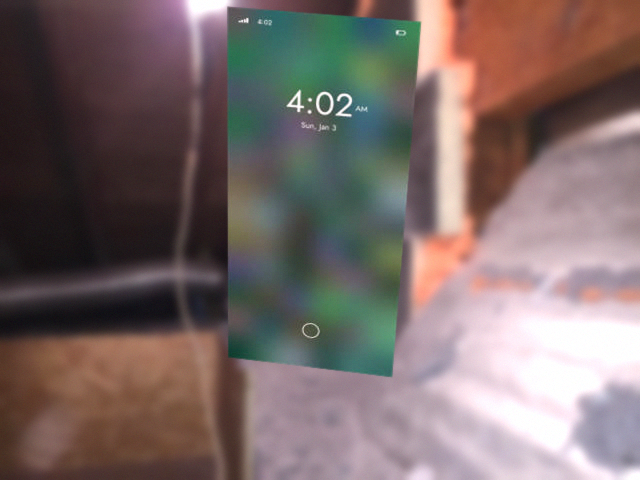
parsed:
4,02
